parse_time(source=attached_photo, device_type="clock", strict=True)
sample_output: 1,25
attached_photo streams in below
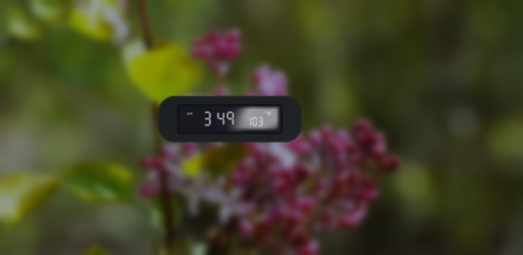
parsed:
3,49
